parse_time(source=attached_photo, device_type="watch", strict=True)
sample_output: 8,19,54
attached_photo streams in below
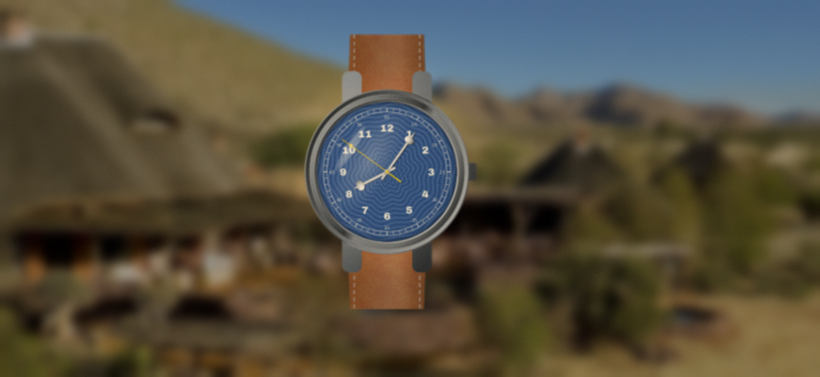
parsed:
8,05,51
